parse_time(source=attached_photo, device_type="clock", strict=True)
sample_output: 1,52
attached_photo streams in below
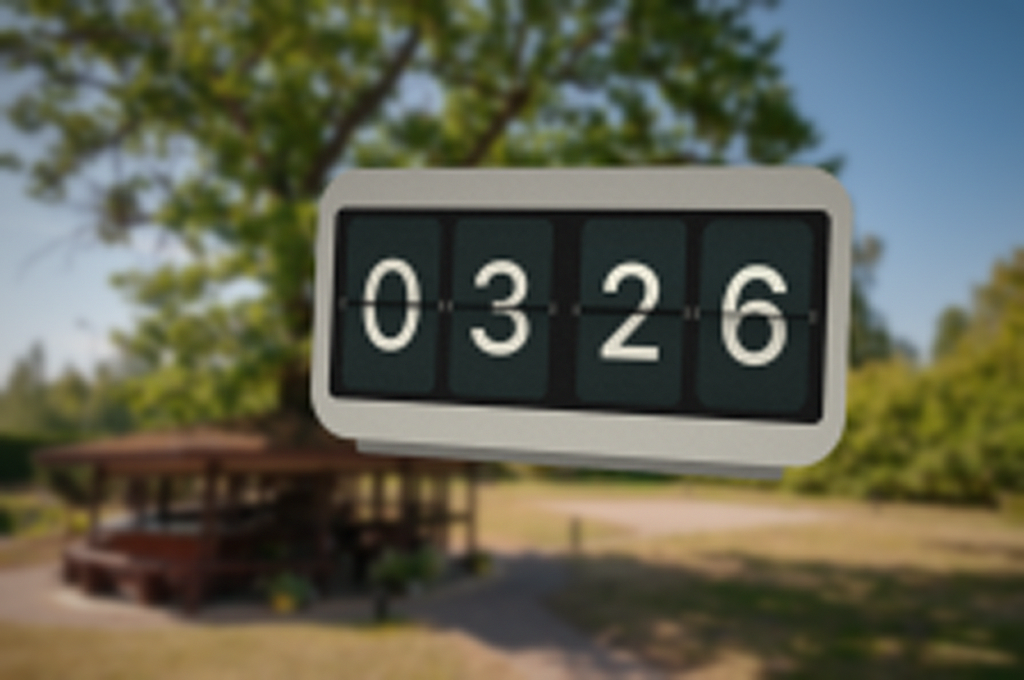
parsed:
3,26
